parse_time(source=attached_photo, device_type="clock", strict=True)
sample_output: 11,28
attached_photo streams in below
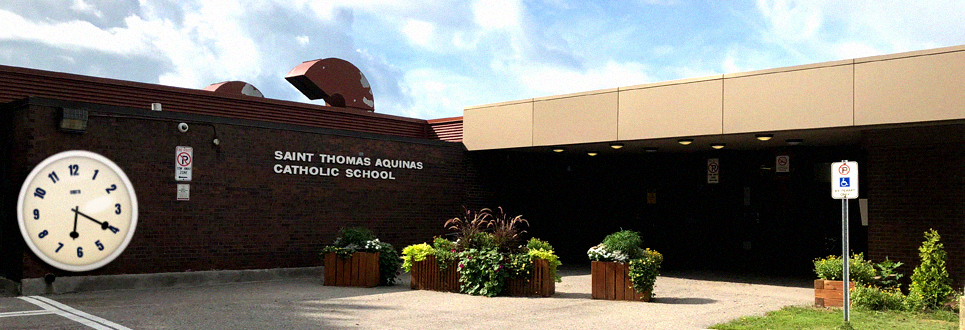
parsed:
6,20
